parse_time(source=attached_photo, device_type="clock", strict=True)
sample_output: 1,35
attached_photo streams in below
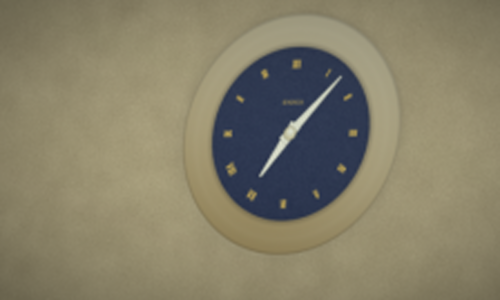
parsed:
7,07
